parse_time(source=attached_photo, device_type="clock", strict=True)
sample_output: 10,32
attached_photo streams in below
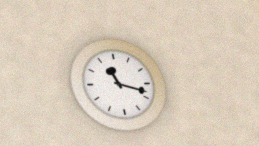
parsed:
11,18
